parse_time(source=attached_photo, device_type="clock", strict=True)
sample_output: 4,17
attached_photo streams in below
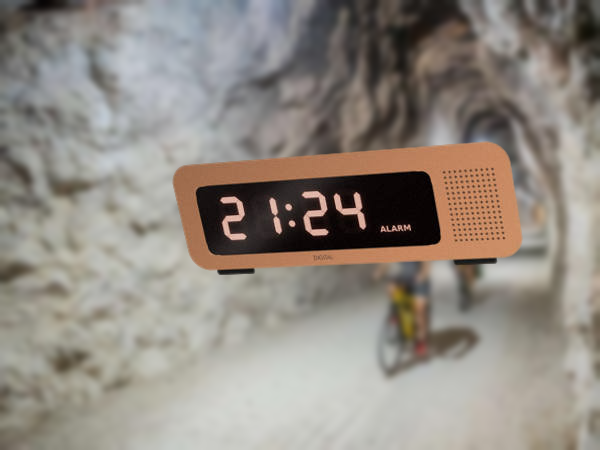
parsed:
21,24
